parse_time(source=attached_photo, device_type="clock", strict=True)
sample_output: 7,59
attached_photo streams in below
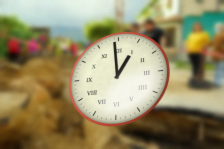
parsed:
12,59
